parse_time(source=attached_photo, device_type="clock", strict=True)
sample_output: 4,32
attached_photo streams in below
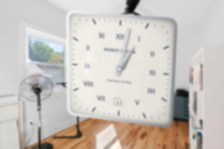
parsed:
1,02
